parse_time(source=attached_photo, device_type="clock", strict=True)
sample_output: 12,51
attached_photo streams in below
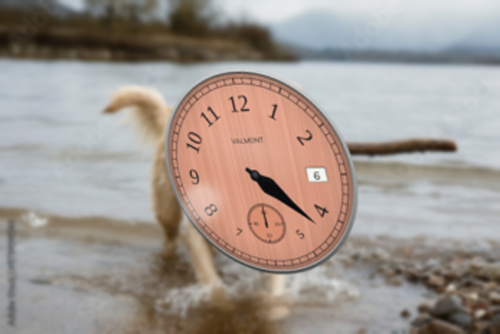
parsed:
4,22
